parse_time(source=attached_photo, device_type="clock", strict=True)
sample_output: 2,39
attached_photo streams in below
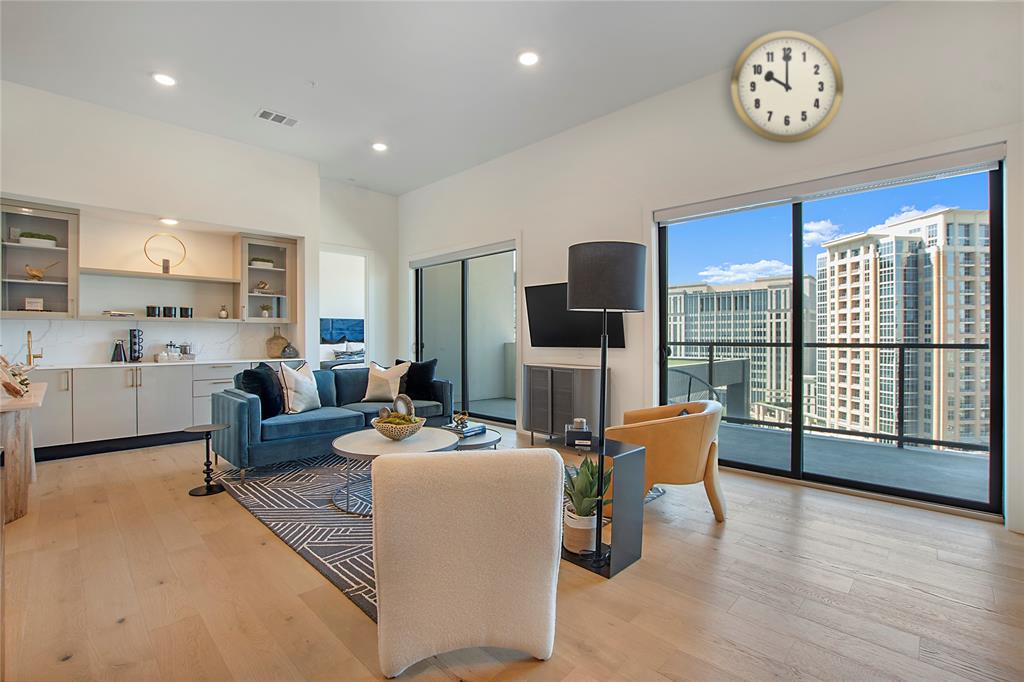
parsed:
10,00
